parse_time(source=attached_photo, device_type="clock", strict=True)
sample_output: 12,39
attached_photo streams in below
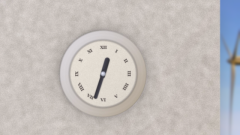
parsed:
12,33
